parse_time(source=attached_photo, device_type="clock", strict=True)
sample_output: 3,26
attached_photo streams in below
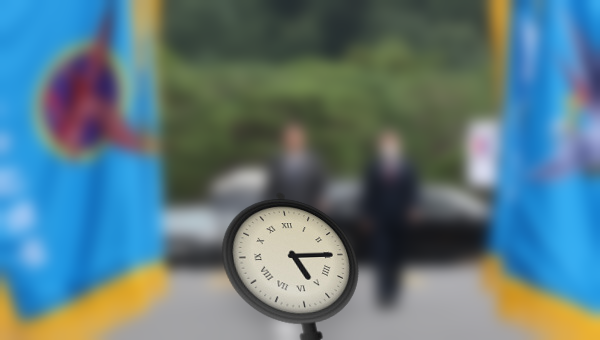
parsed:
5,15
